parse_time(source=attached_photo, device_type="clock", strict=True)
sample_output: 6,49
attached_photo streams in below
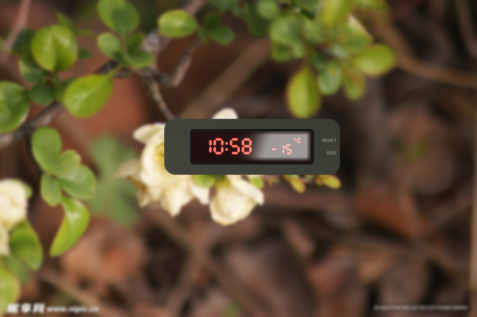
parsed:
10,58
